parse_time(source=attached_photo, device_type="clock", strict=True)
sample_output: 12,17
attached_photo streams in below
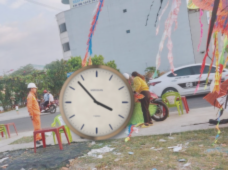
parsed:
3,53
